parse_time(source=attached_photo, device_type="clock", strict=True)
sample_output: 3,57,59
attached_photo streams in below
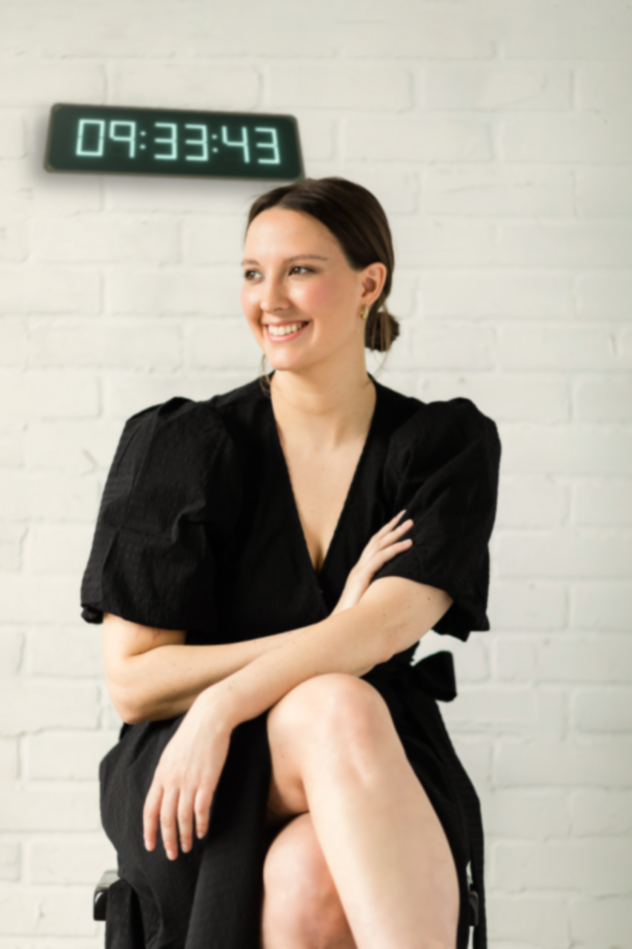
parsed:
9,33,43
